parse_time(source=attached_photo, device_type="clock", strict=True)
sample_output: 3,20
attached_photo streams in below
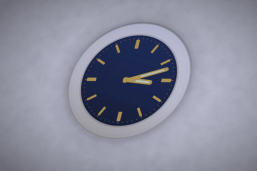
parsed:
3,12
